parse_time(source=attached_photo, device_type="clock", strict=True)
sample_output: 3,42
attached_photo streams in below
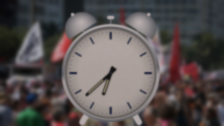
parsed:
6,38
